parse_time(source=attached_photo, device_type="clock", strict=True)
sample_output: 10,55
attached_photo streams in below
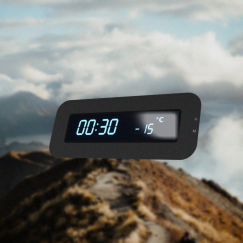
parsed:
0,30
